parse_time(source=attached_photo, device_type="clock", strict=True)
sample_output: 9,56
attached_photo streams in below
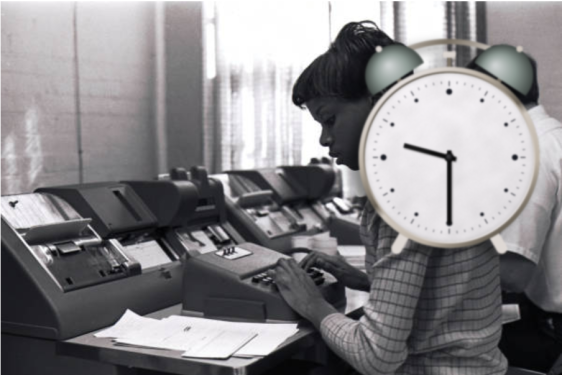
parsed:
9,30
